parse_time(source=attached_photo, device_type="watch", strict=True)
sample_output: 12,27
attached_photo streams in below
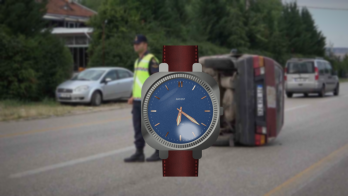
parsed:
6,21
